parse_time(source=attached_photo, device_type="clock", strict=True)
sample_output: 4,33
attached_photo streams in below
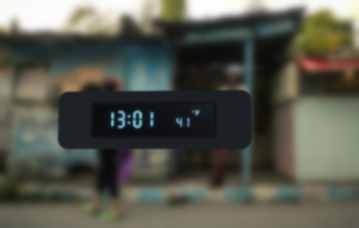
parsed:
13,01
